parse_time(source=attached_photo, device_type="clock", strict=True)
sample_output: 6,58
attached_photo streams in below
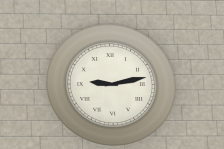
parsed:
9,13
